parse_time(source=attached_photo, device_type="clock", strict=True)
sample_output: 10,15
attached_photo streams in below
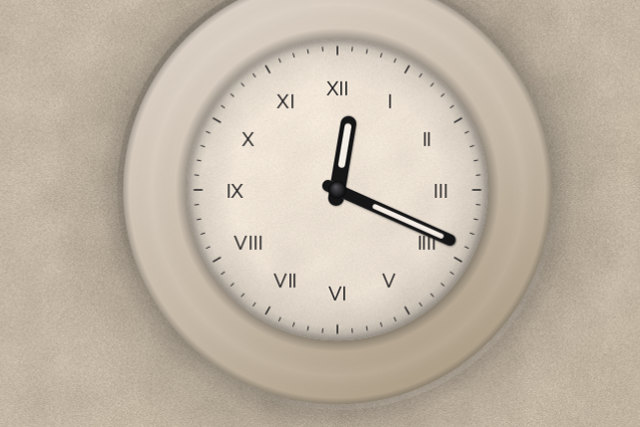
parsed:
12,19
